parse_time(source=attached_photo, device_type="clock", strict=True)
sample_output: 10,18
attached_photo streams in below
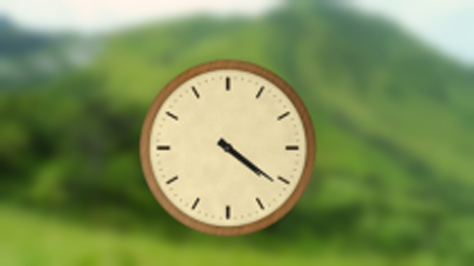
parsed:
4,21
